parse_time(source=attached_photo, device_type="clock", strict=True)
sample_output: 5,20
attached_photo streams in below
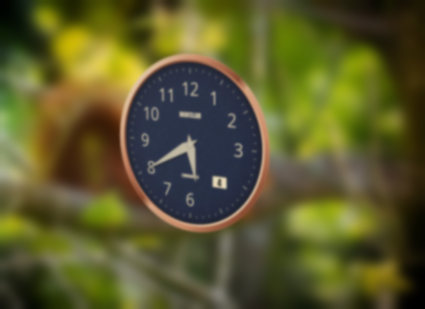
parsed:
5,40
